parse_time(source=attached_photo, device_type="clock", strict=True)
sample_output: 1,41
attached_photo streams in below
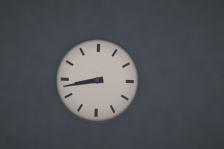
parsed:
8,43
